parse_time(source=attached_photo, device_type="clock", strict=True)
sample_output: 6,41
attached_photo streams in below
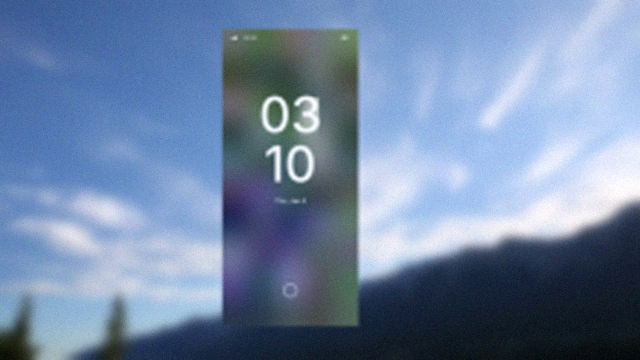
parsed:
3,10
